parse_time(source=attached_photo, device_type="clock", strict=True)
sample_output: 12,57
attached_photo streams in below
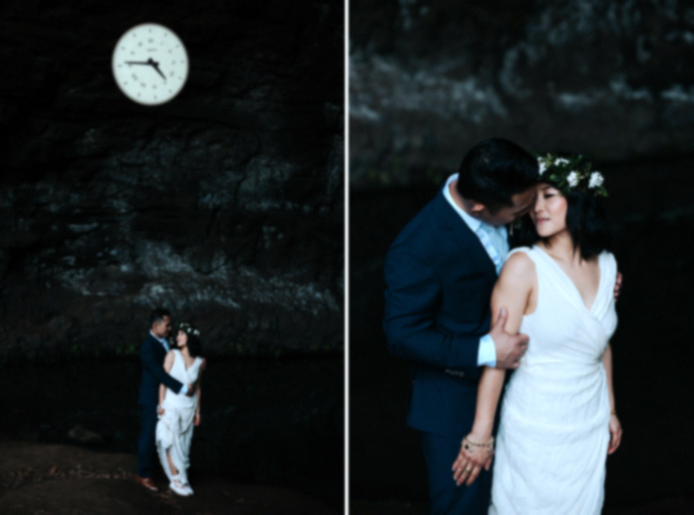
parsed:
4,46
